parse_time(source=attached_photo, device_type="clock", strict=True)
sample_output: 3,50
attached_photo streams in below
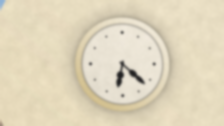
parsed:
6,22
